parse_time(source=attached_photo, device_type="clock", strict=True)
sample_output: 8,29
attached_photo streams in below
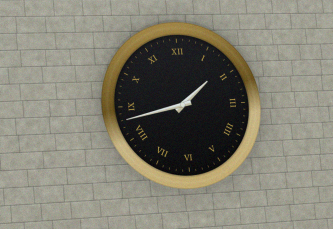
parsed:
1,43
